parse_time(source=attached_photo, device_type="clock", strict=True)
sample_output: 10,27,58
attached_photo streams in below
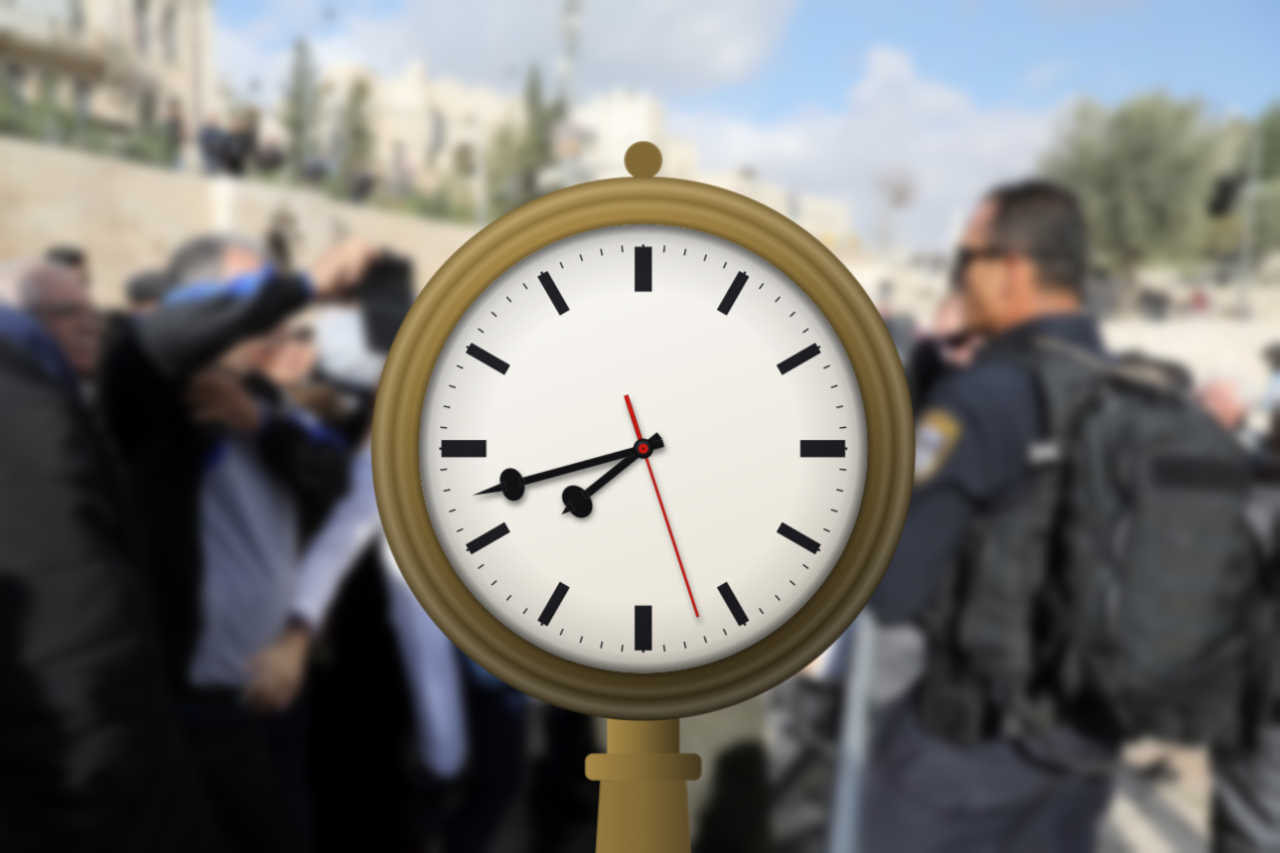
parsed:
7,42,27
